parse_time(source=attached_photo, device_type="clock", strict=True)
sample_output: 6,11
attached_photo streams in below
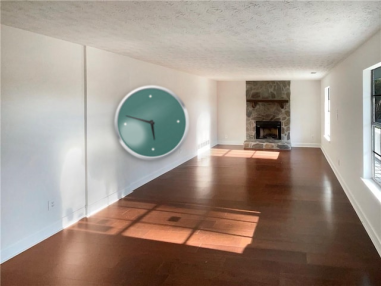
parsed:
5,48
